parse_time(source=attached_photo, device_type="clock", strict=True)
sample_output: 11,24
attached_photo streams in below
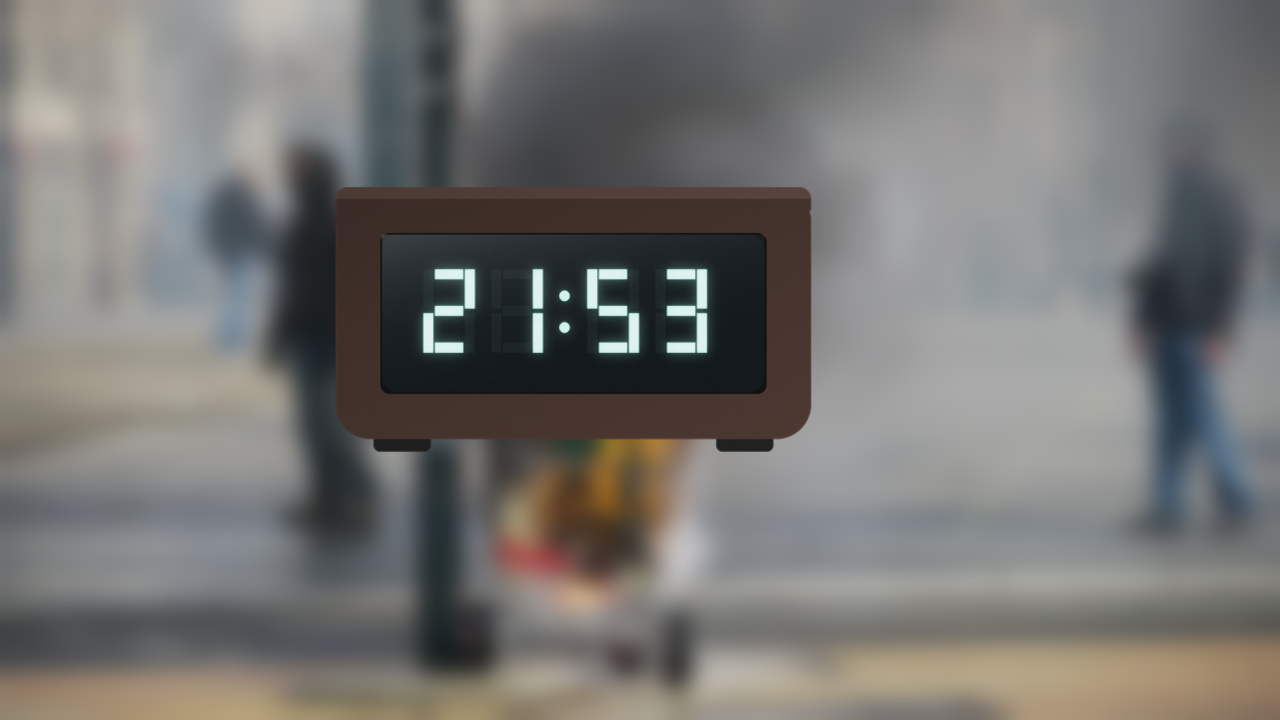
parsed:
21,53
